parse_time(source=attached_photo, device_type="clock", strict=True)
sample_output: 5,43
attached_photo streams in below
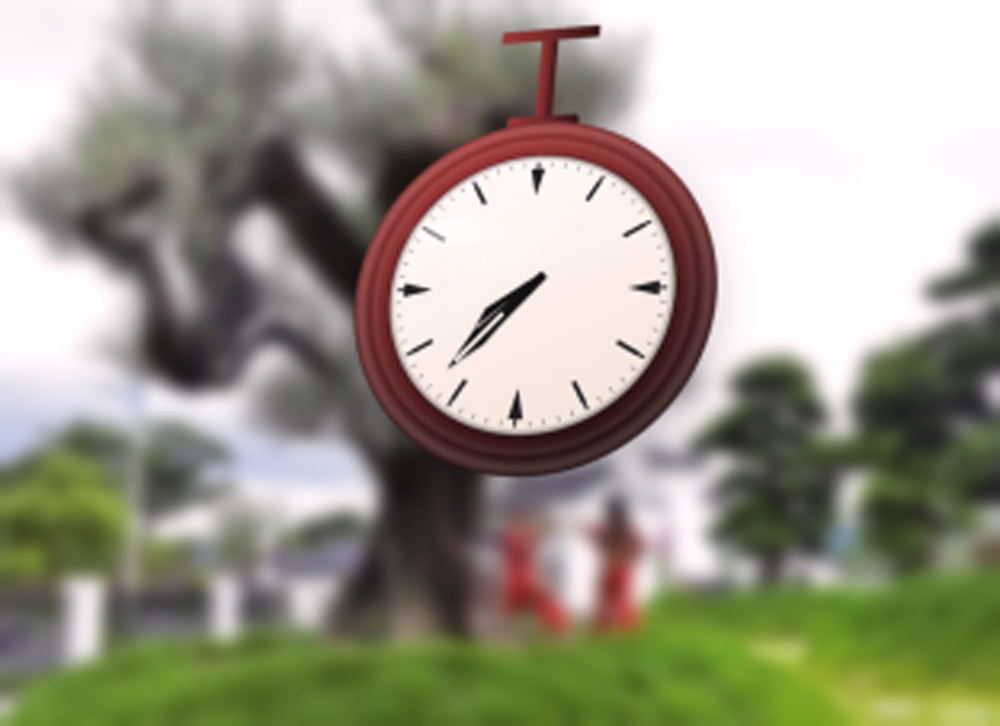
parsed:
7,37
